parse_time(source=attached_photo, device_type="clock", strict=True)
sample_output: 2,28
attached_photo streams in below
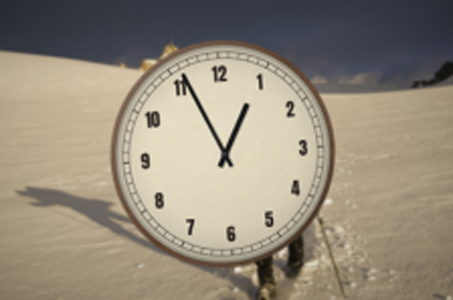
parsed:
12,56
